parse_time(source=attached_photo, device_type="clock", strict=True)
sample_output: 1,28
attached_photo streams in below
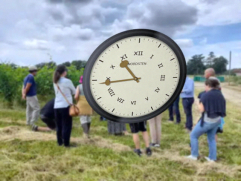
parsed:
10,44
